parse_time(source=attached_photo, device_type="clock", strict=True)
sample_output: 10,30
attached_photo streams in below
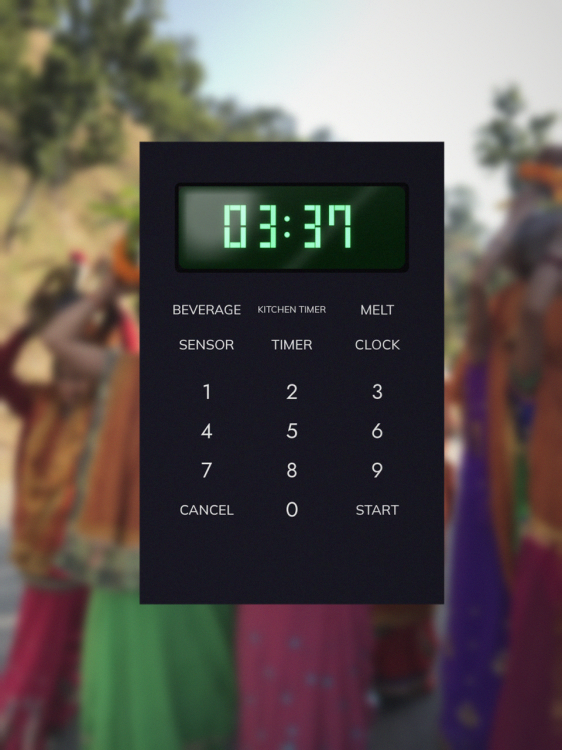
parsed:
3,37
